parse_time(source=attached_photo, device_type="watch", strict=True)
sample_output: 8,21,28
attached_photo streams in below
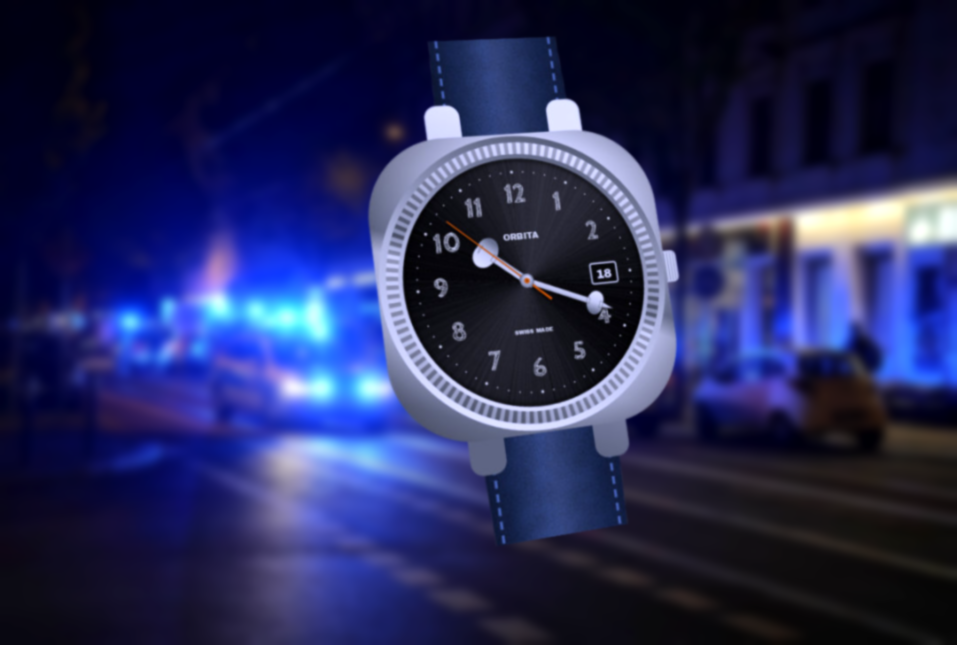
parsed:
10,18,52
